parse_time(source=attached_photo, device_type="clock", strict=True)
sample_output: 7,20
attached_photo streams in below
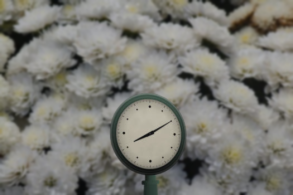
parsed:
8,10
